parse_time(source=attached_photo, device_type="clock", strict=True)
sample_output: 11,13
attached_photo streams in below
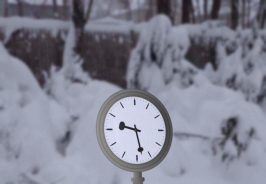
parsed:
9,28
